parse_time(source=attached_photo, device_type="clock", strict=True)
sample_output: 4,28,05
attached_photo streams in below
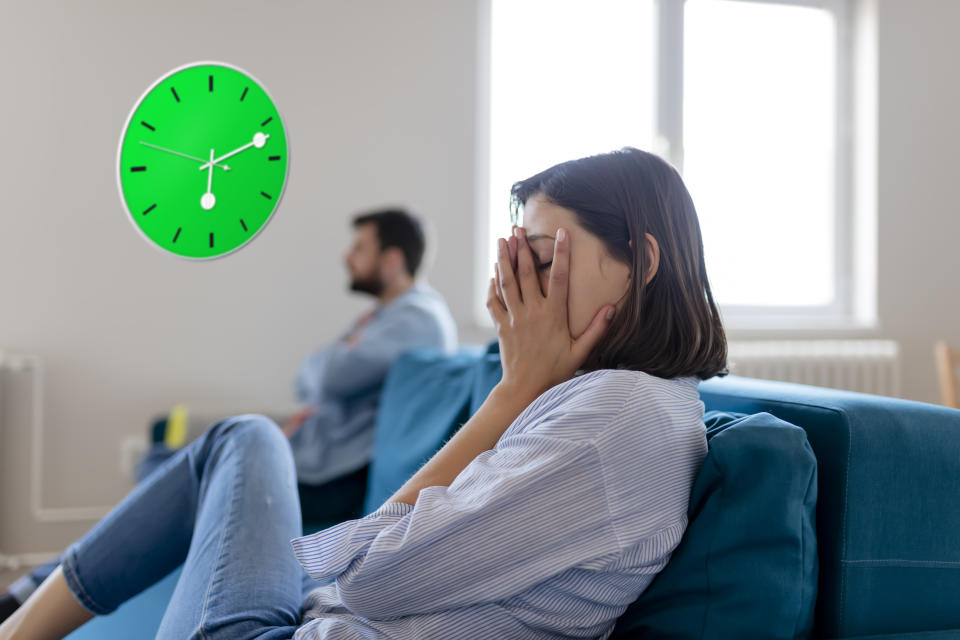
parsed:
6,11,48
